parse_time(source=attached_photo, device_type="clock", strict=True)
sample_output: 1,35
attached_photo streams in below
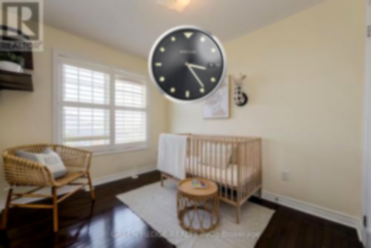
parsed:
3,24
